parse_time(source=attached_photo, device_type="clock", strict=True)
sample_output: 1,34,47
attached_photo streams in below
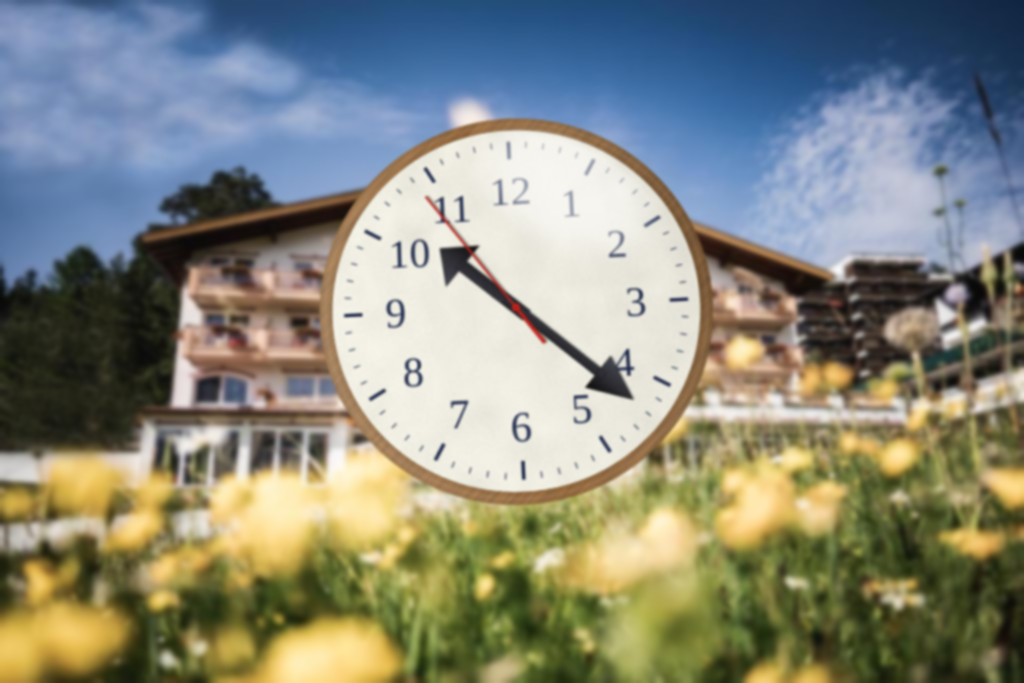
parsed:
10,21,54
